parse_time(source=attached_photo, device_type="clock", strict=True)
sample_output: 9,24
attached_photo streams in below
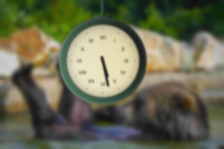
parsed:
5,28
